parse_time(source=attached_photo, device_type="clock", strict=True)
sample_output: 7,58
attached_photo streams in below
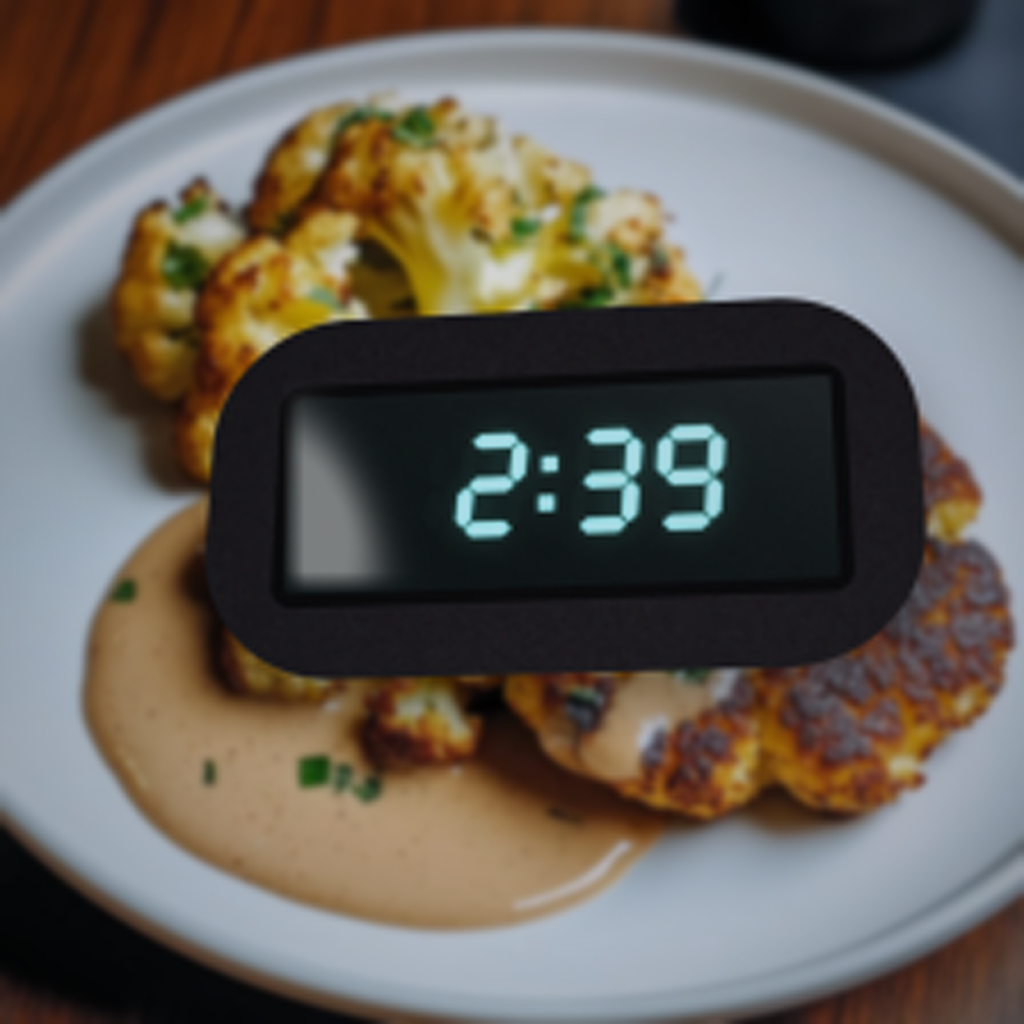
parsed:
2,39
